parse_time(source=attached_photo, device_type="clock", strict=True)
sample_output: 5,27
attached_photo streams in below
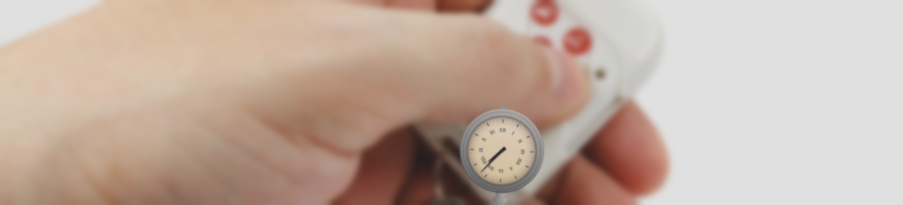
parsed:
7,37
